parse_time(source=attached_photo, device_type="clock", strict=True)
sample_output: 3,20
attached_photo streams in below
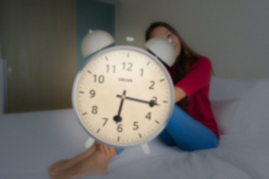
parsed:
6,16
